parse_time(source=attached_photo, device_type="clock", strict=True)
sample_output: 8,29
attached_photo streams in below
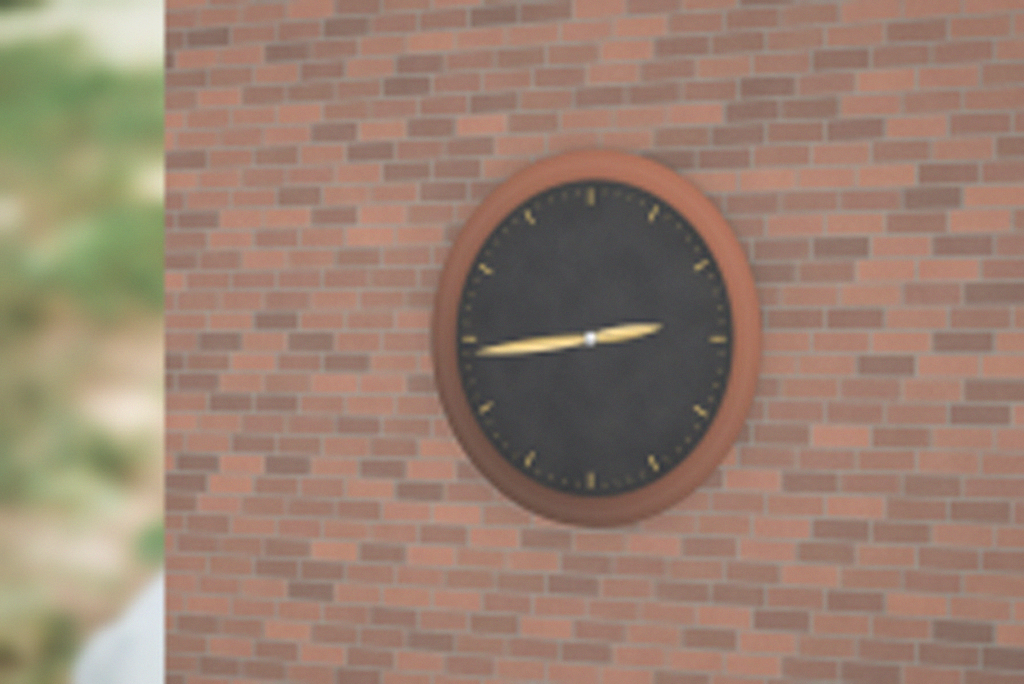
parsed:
2,44
